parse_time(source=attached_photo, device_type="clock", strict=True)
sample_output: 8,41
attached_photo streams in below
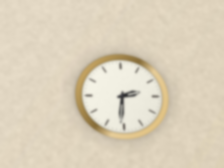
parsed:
2,31
